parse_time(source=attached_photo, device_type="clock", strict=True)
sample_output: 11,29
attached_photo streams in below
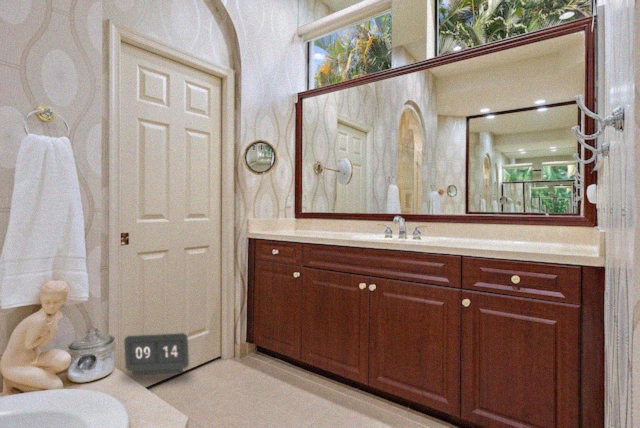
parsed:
9,14
